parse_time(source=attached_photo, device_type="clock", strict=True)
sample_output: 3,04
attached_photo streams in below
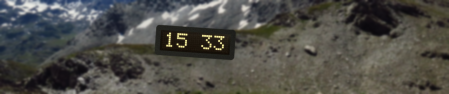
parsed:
15,33
